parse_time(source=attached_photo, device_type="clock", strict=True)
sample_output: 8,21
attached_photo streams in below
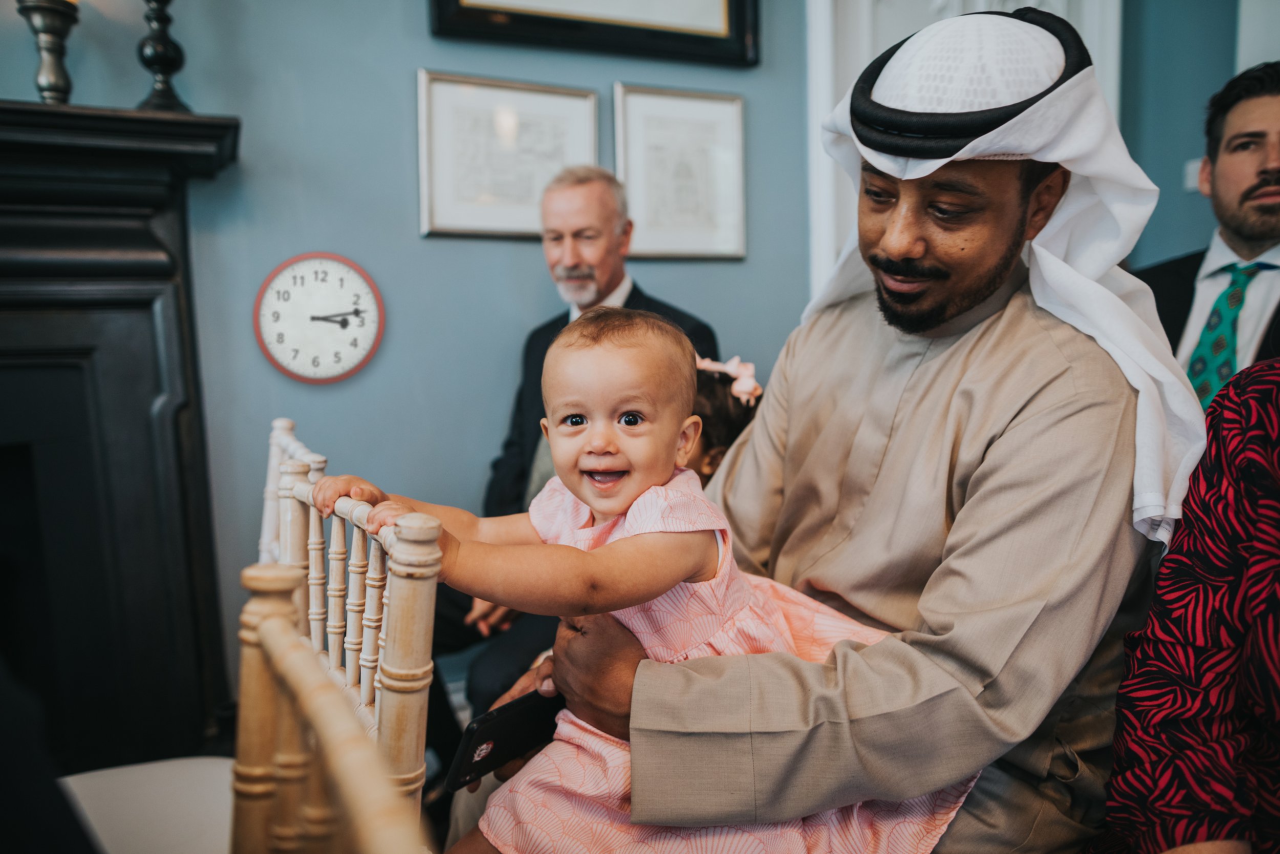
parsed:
3,13
